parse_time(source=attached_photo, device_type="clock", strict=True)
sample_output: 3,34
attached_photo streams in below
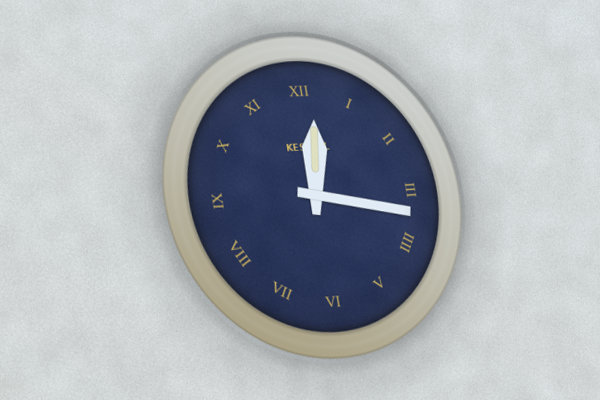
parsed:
12,17
